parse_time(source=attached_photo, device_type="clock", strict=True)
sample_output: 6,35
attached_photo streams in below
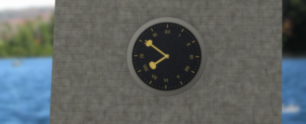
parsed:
7,51
